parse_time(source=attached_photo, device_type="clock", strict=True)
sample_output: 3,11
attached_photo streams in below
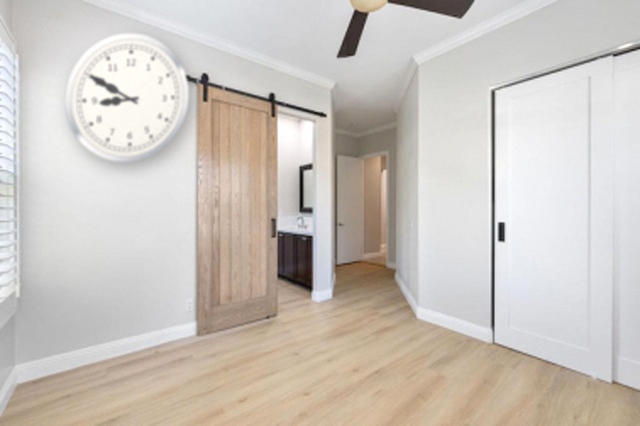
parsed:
8,50
